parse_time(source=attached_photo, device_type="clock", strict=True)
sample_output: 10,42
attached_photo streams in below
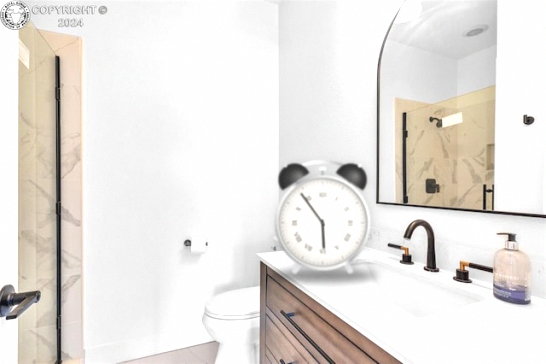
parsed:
5,54
